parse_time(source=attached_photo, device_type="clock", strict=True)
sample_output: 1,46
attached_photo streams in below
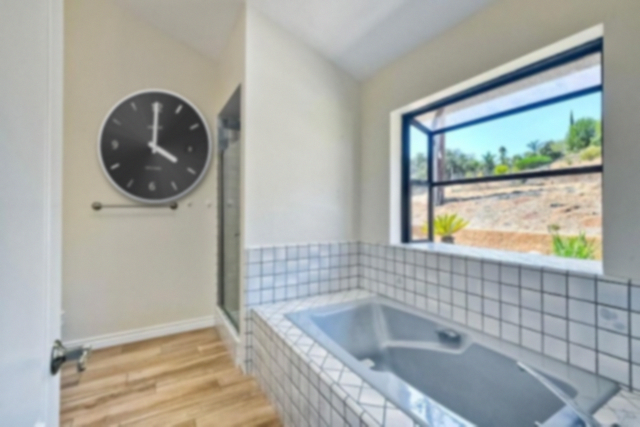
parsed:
4,00
